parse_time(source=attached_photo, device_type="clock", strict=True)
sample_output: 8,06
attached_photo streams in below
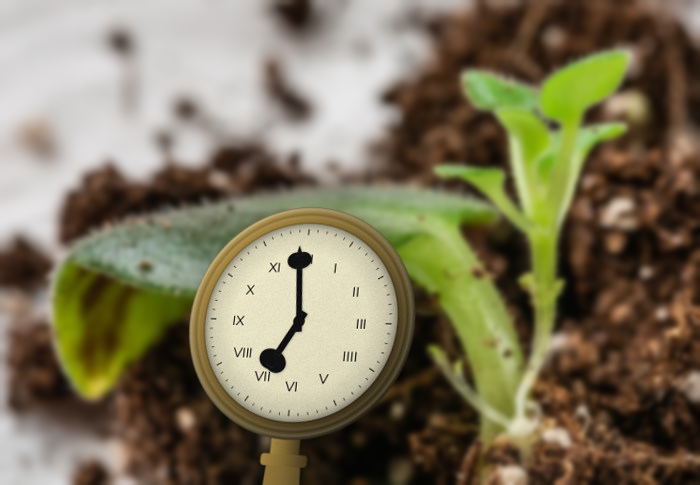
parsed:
6,59
